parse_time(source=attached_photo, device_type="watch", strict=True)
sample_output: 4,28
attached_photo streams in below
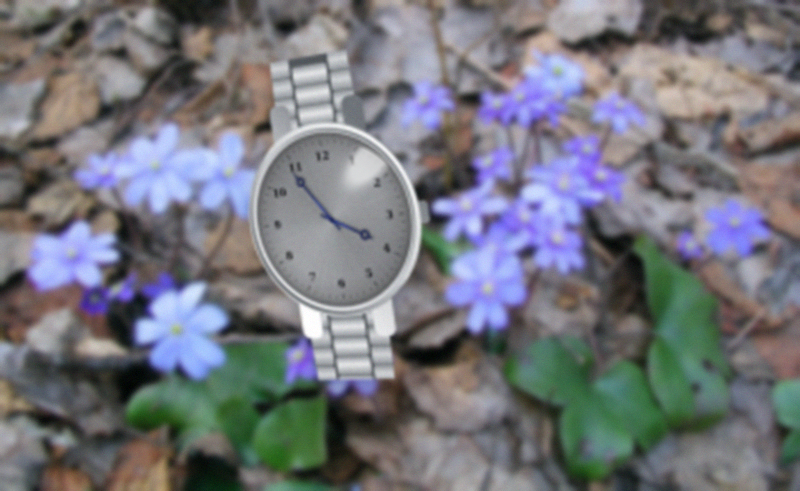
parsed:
3,54
